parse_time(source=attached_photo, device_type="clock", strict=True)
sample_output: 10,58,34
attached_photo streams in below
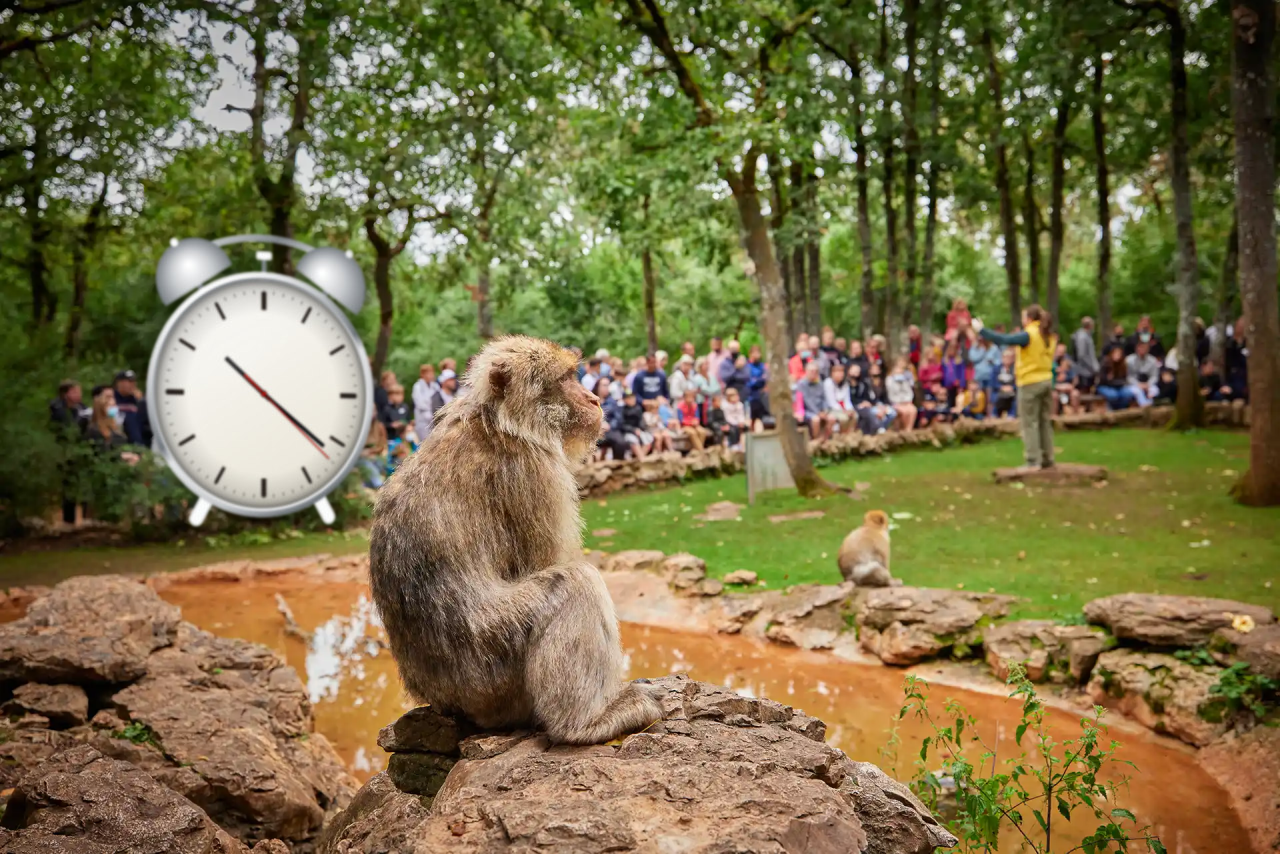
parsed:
10,21,22
